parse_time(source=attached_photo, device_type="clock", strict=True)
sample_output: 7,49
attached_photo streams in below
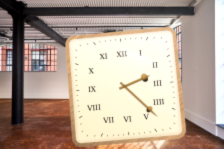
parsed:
2,23
